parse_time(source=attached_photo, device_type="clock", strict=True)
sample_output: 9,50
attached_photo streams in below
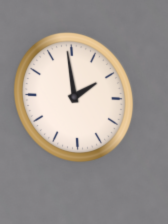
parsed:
1,59
